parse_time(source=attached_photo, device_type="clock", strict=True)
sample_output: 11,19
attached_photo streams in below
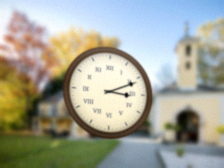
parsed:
3,11
